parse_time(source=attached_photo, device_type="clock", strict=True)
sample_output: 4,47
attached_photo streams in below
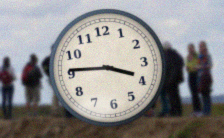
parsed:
3,46
